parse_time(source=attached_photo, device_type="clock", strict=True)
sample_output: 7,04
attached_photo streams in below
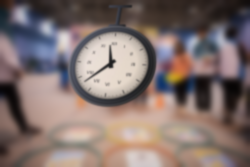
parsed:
11,38
